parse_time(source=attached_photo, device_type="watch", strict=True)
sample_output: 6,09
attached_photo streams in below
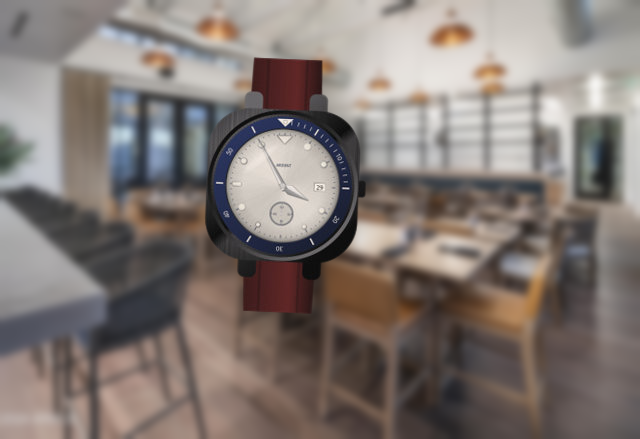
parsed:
3,55
